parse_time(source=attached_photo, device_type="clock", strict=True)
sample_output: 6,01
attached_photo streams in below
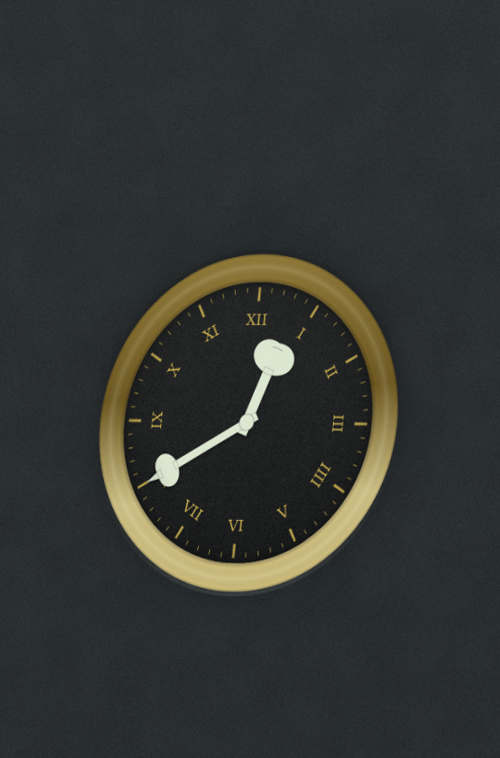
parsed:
12,40
